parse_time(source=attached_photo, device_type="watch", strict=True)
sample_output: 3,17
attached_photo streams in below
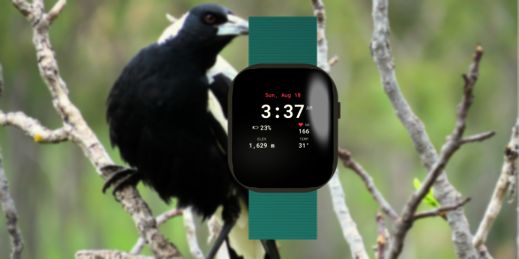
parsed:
3,37
